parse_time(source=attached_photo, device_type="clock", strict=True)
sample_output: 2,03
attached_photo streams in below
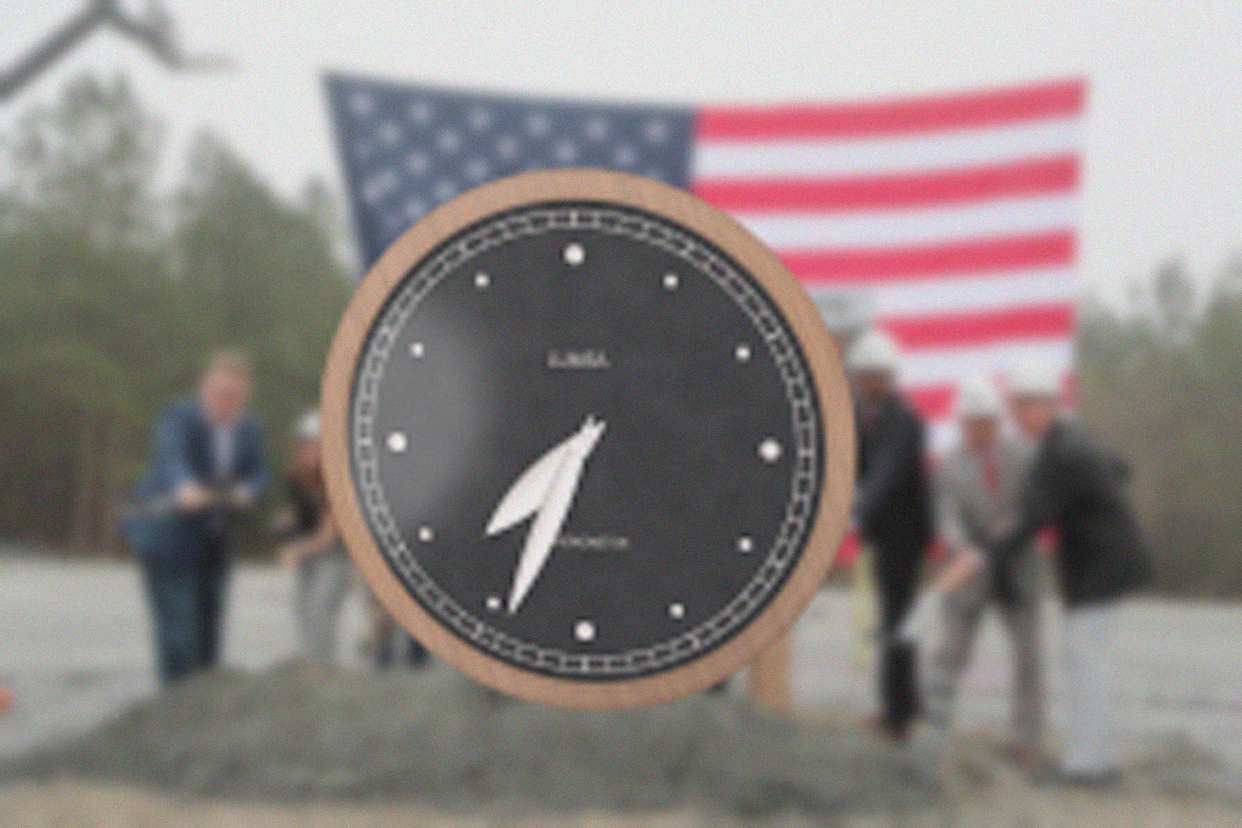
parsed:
7,34
